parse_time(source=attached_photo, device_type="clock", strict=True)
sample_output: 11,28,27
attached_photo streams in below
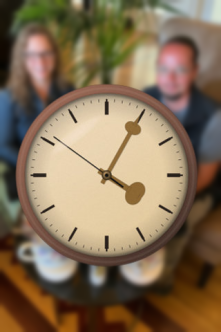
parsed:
4,04,51
